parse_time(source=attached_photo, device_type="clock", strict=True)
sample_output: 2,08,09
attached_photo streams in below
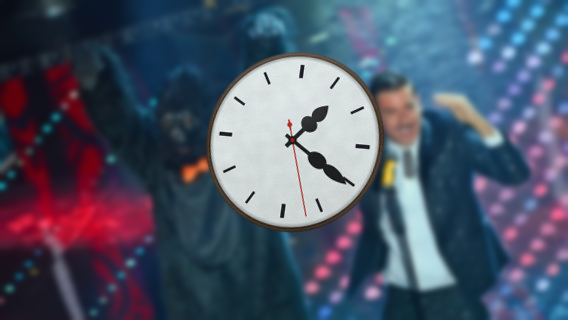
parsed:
1,20,27
